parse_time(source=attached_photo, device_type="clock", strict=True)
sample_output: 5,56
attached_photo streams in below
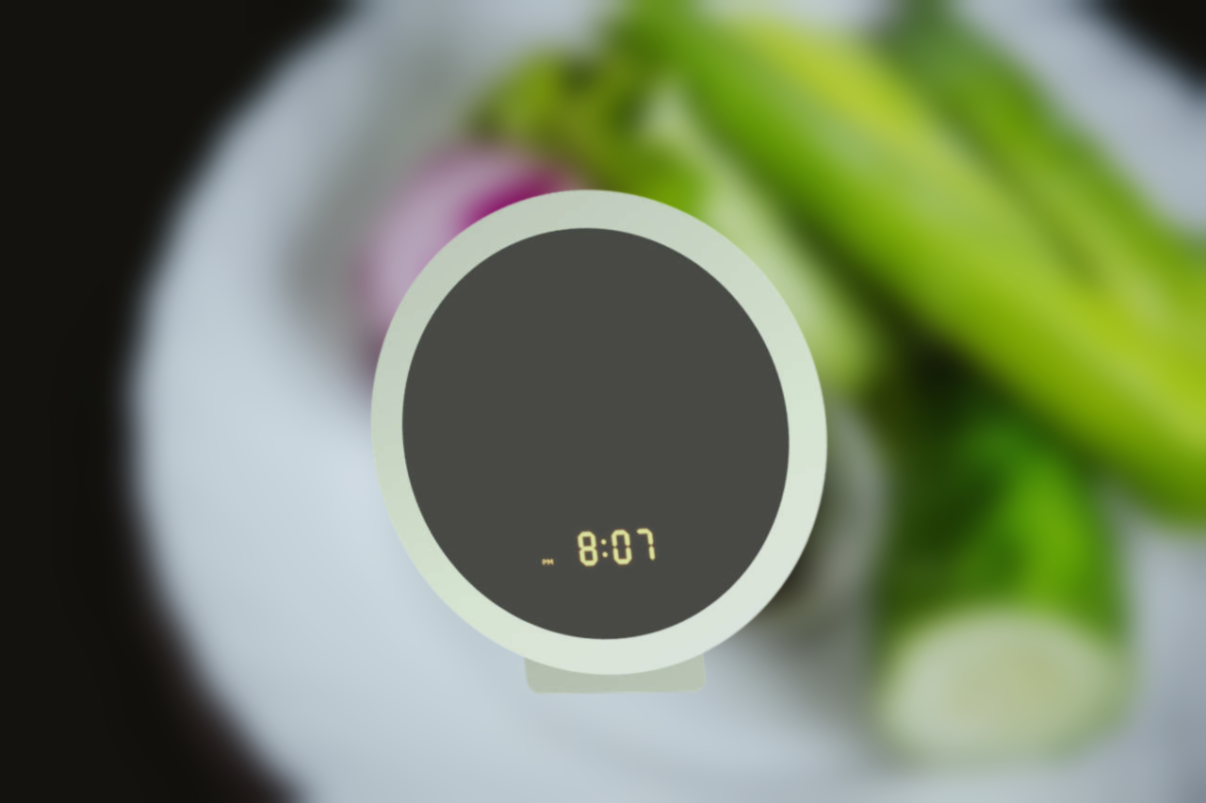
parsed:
8,07
